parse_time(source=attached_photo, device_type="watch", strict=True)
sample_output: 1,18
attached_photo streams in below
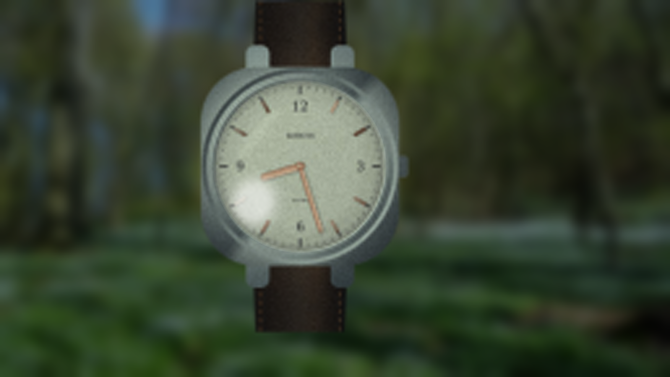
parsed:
8,27
